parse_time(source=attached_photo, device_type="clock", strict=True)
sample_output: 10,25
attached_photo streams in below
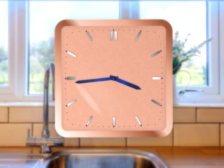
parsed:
3,44
